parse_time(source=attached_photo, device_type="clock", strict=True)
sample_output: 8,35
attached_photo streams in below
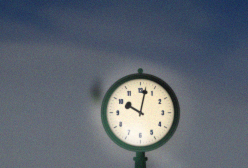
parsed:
10,02
